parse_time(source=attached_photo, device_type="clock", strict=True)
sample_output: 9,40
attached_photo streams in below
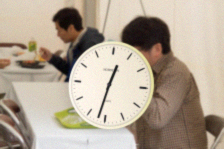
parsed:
12,32
